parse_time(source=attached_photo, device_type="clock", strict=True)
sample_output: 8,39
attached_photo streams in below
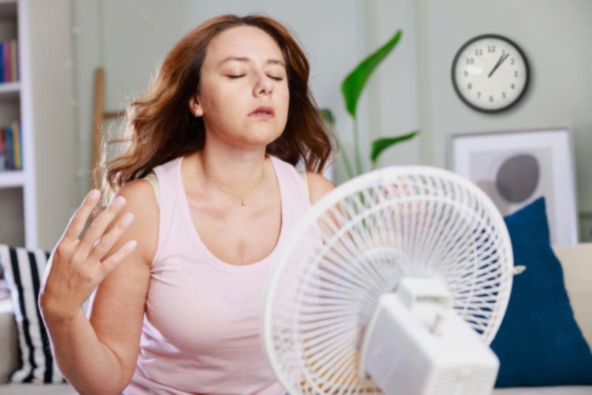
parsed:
1,07
